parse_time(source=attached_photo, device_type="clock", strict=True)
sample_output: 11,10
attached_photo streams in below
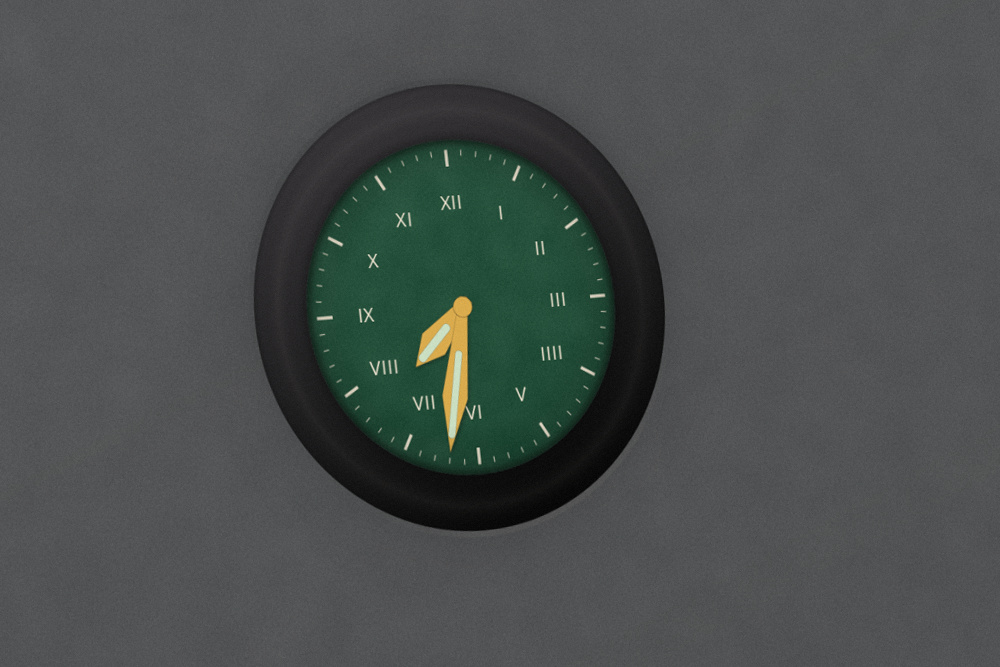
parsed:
7,32
